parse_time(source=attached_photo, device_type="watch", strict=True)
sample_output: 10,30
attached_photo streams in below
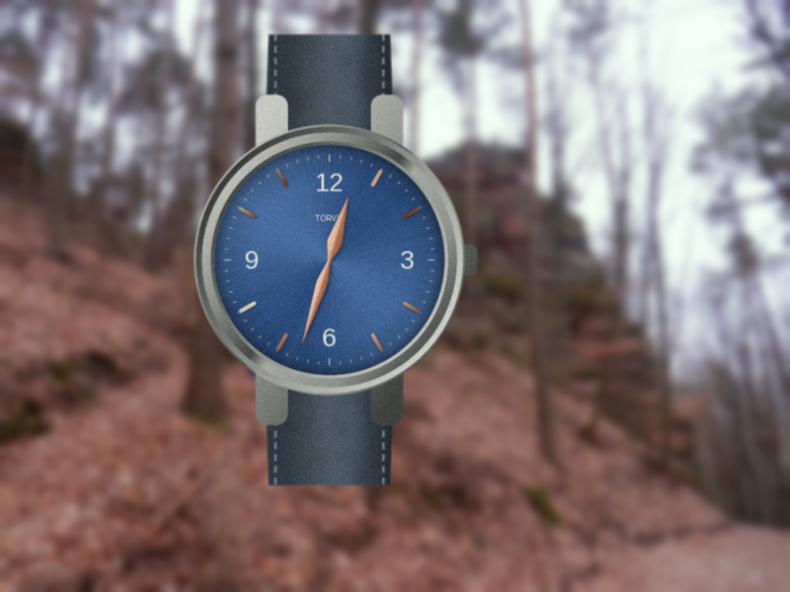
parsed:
12,33
